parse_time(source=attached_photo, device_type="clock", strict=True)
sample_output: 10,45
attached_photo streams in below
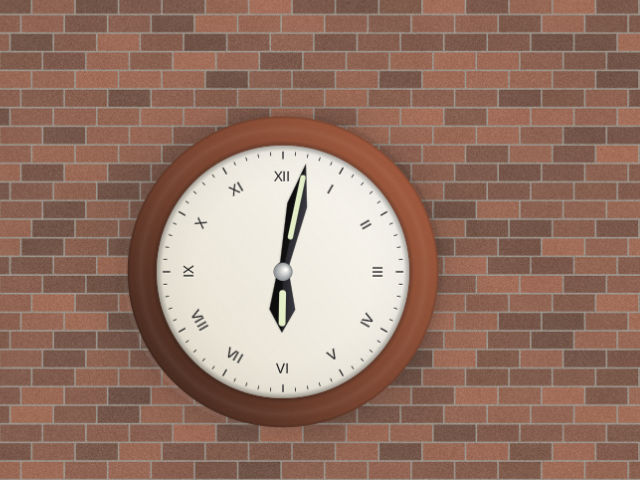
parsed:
6,02
